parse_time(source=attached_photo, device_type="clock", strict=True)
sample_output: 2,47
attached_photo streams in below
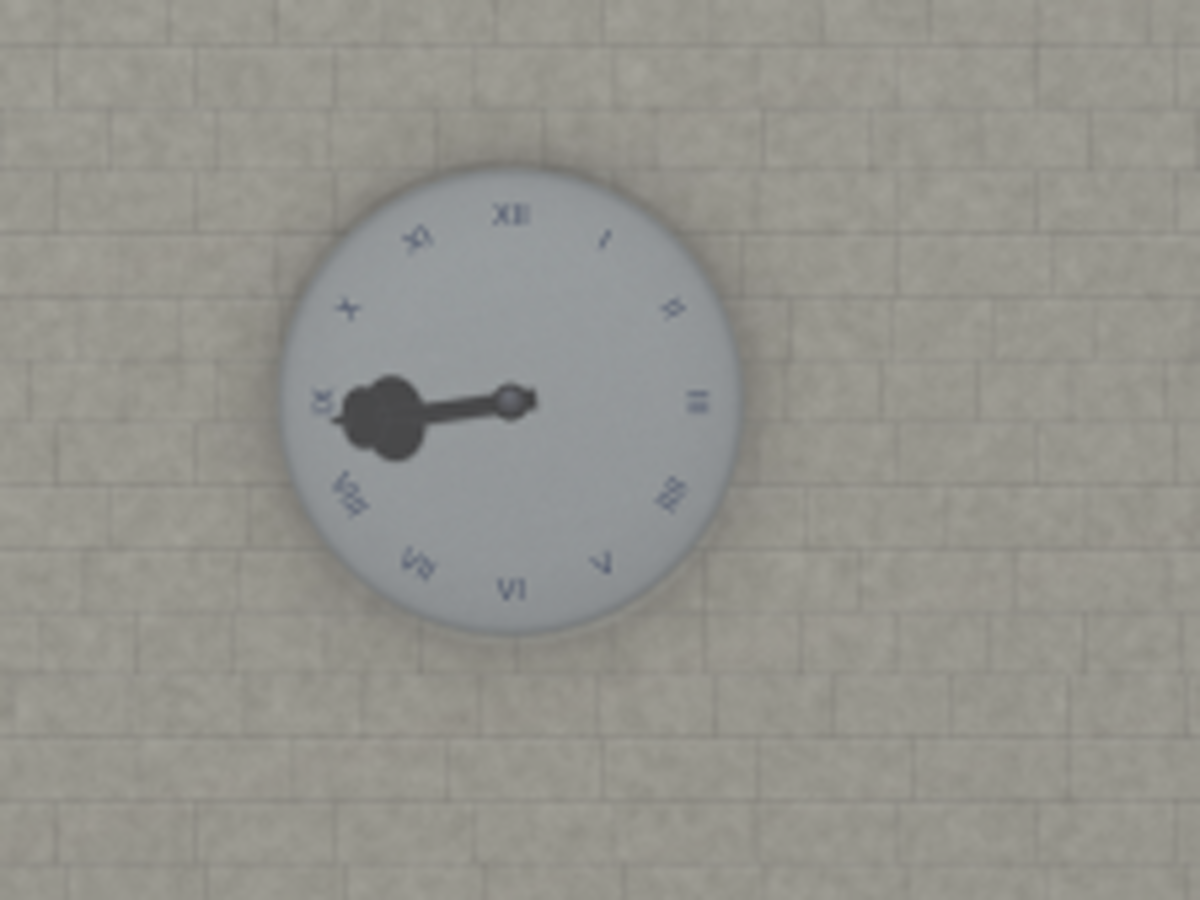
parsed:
8,44
